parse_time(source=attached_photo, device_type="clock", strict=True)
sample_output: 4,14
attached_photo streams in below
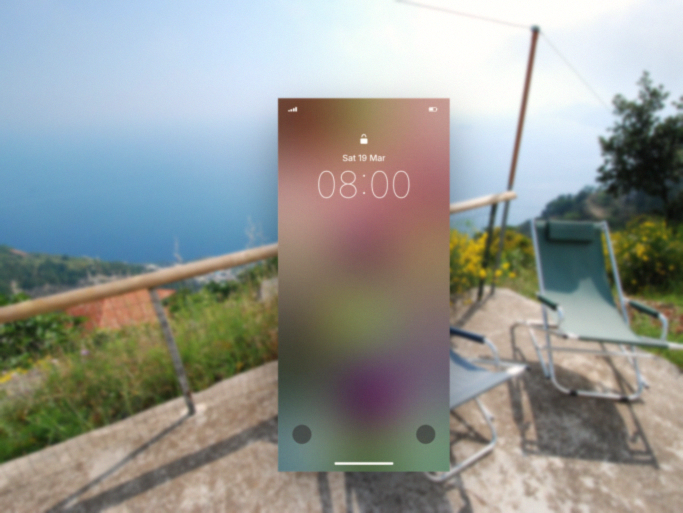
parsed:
8,00
